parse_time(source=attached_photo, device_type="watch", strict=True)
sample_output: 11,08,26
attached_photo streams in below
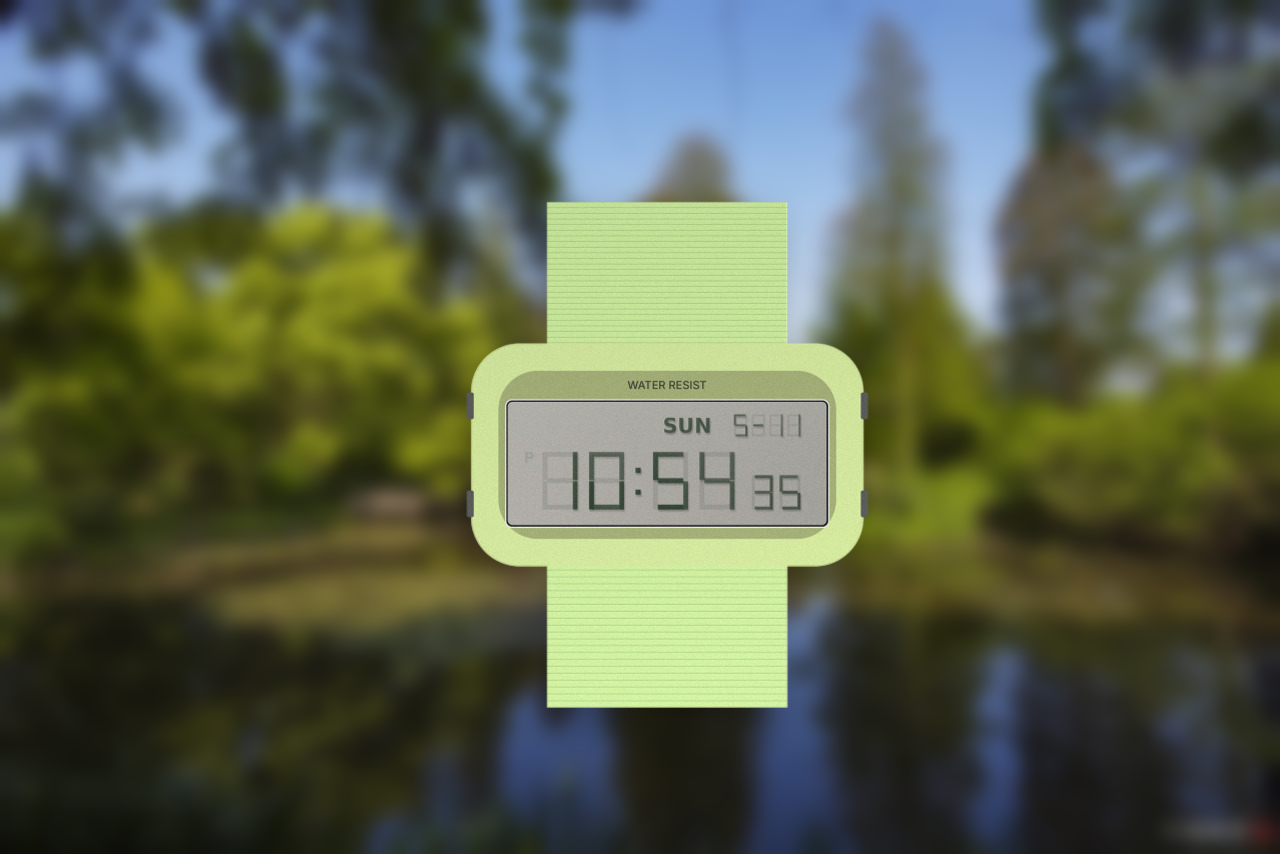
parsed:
10,54,35
